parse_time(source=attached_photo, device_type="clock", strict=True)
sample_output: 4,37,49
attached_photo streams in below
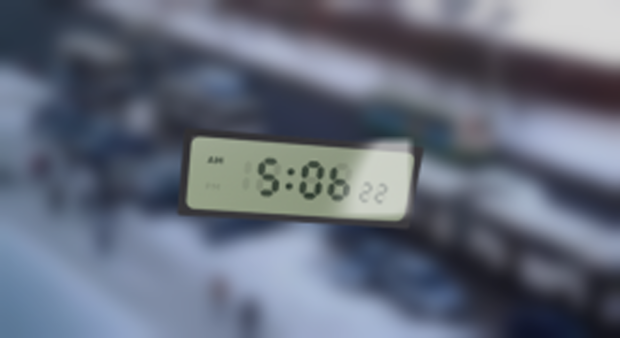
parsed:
5,06,22
